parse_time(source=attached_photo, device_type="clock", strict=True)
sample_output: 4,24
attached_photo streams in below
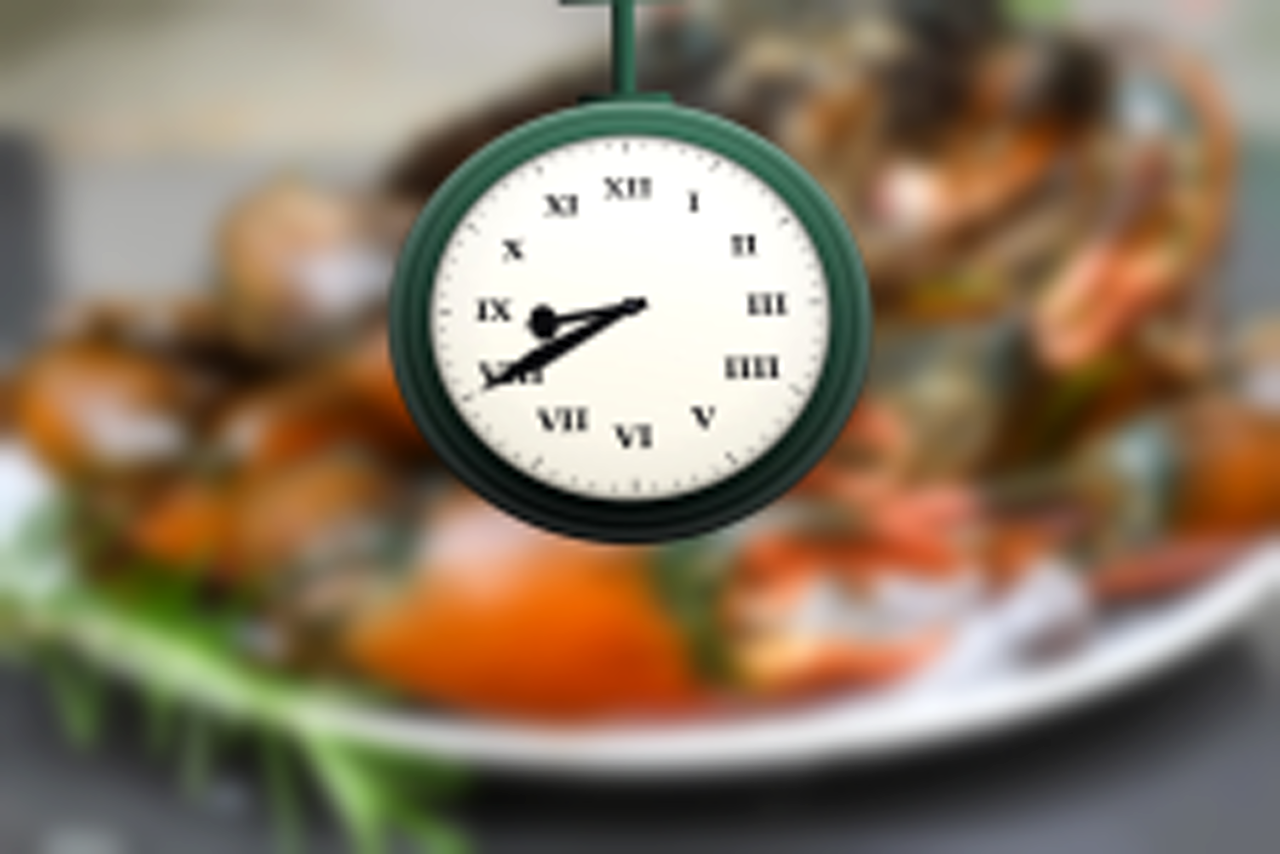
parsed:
8,40
